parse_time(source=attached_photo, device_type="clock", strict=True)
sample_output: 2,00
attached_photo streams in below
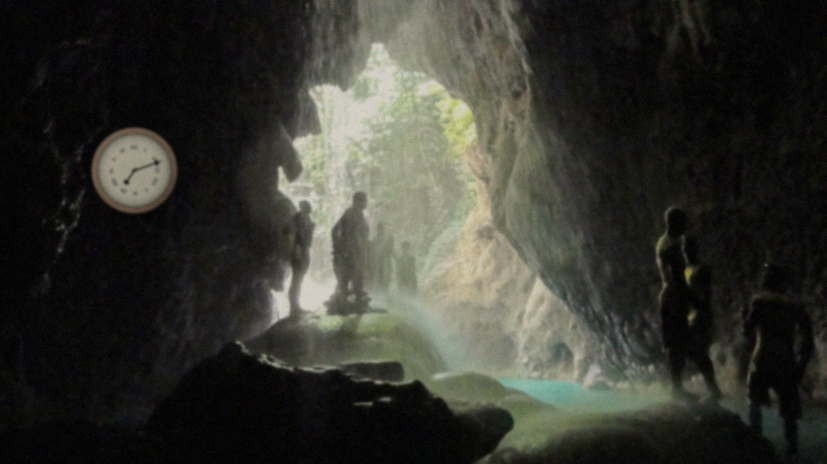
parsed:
7,12
